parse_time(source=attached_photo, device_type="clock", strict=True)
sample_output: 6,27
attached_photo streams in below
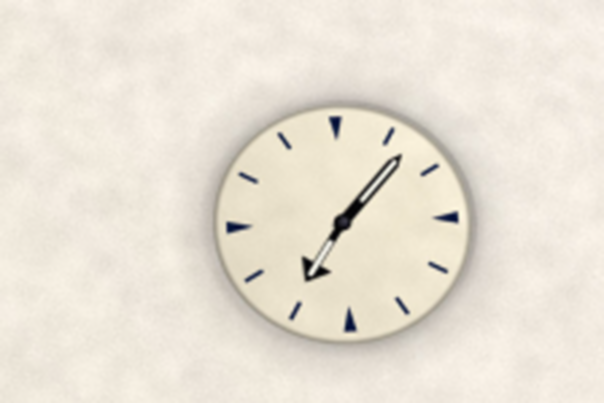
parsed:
7,07
